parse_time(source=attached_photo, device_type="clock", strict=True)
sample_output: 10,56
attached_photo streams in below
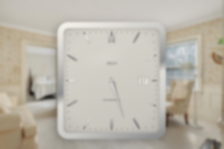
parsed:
5,27
